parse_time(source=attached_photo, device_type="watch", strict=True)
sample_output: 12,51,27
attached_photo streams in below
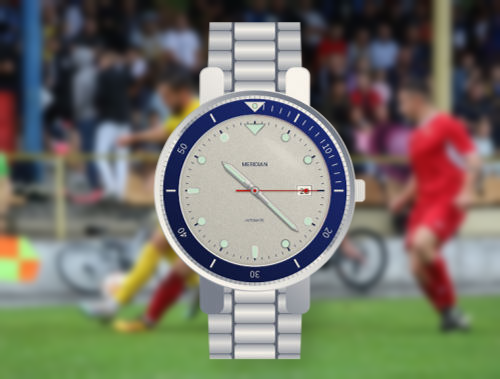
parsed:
10,22,15
